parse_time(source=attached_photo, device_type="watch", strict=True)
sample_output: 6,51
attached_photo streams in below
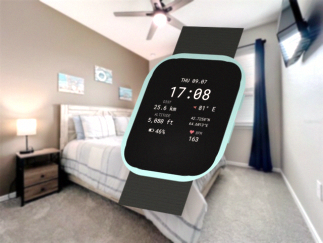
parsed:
17,08
